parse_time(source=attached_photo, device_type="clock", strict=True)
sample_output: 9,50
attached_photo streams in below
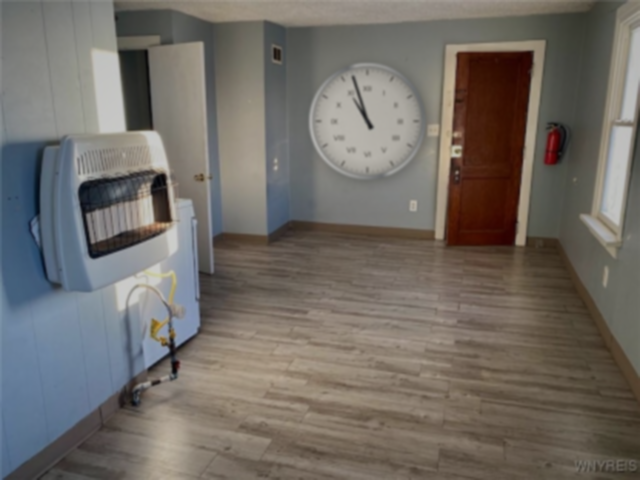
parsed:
10,57
